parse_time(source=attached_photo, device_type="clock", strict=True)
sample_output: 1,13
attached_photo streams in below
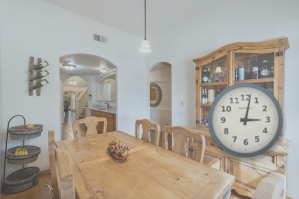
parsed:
3,02
